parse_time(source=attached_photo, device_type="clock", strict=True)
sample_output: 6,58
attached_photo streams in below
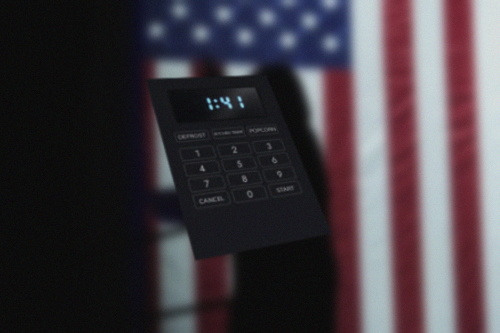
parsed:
1,41
